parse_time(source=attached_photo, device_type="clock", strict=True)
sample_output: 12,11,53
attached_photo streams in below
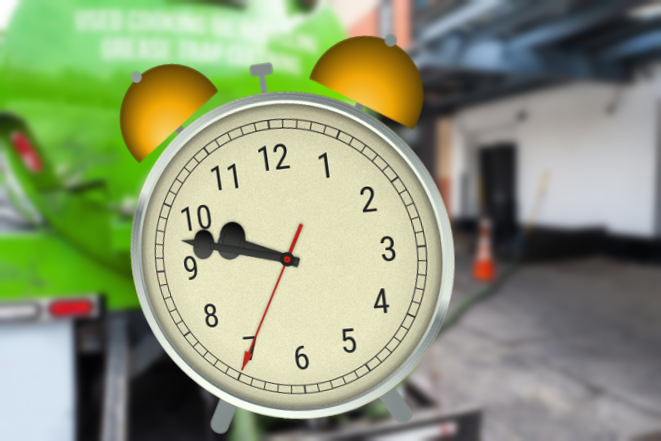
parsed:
9,47,35
